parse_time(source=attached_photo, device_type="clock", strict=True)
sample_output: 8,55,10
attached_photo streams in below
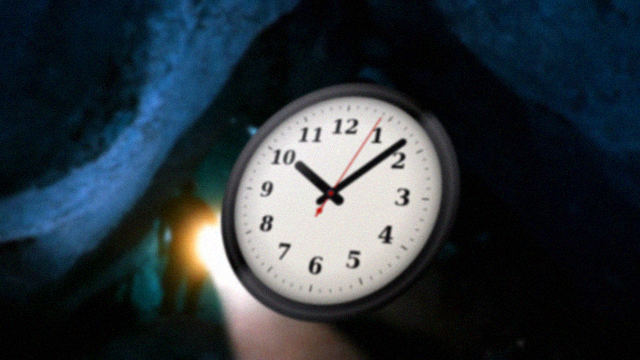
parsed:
10,08,04
